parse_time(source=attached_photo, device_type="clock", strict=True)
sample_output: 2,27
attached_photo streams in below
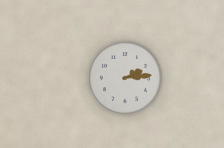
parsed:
2,14
